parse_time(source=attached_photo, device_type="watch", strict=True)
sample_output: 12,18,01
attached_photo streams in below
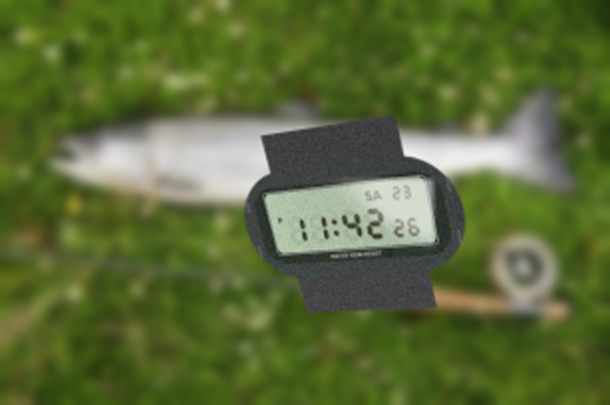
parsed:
11,42,26
